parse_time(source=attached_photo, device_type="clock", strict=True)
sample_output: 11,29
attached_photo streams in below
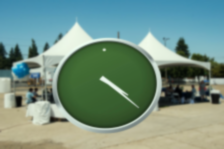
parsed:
4,23
